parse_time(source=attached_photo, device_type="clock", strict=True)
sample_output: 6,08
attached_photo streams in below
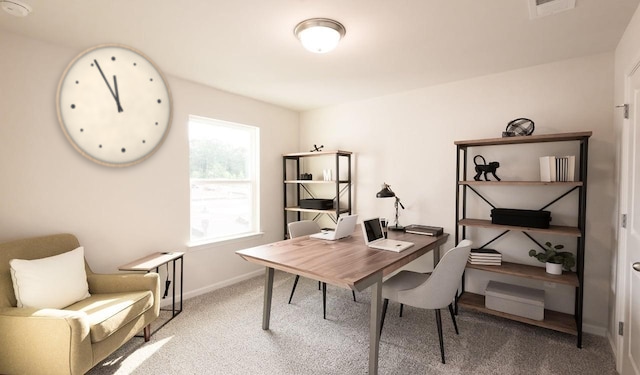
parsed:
11,56
